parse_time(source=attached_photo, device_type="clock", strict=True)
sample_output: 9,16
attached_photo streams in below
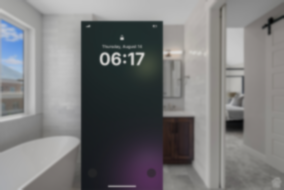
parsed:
6,17
